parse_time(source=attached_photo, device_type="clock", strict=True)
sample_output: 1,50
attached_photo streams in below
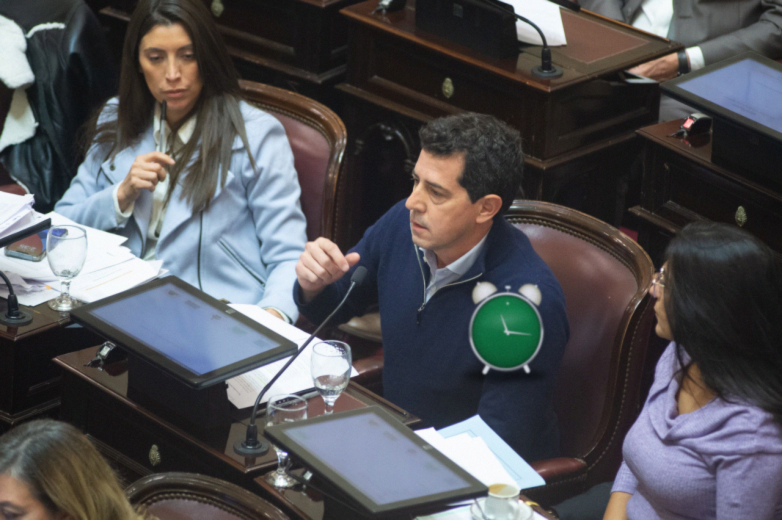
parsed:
11,16
